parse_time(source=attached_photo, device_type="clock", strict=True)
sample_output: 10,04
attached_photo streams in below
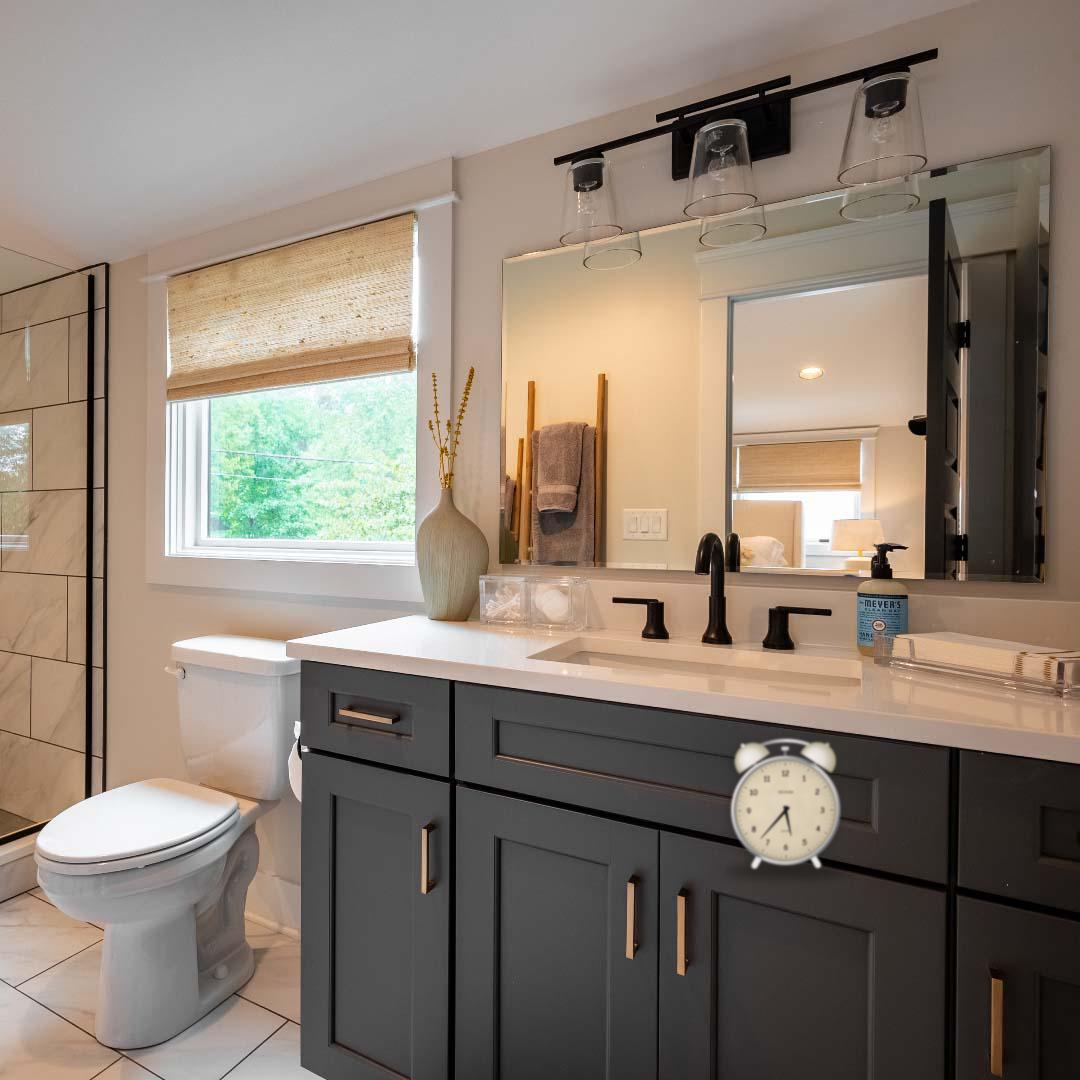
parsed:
5,37
